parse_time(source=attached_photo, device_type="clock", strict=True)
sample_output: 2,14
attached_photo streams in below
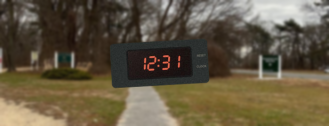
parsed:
12,31
